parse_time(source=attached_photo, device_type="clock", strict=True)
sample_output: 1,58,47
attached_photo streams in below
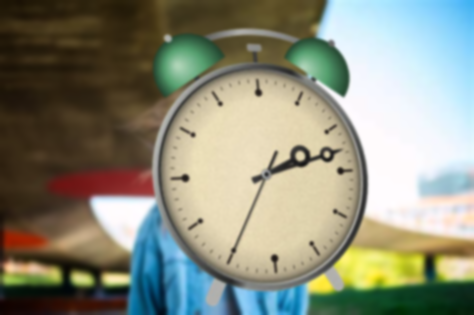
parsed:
2,12,35
